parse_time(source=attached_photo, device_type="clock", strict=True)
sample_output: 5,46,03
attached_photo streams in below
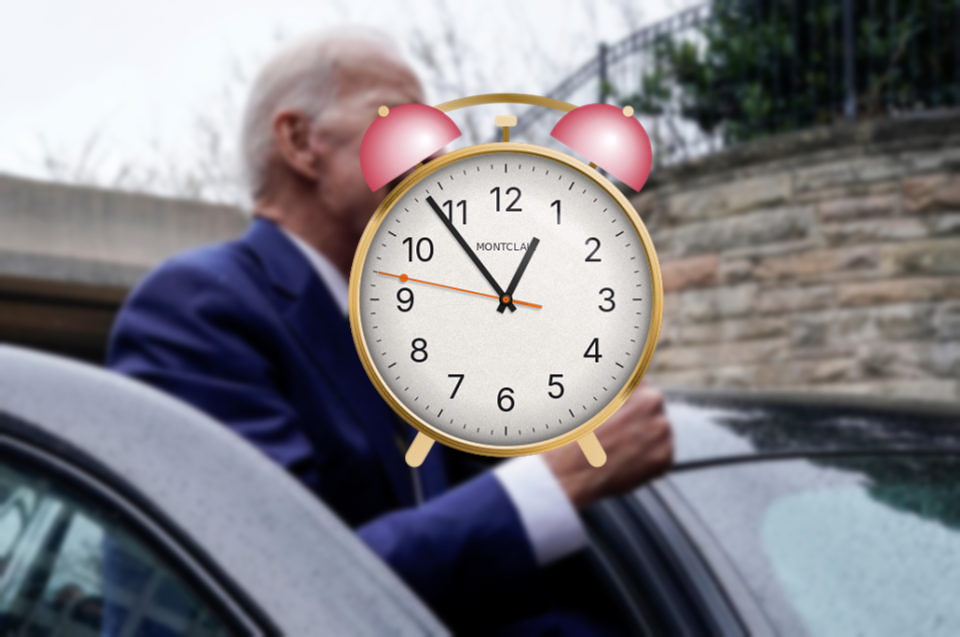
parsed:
12,53,47
